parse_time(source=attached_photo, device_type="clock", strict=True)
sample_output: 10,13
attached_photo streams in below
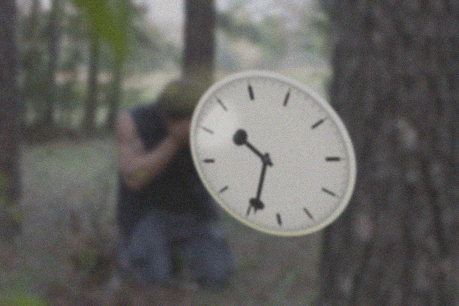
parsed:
10,34
